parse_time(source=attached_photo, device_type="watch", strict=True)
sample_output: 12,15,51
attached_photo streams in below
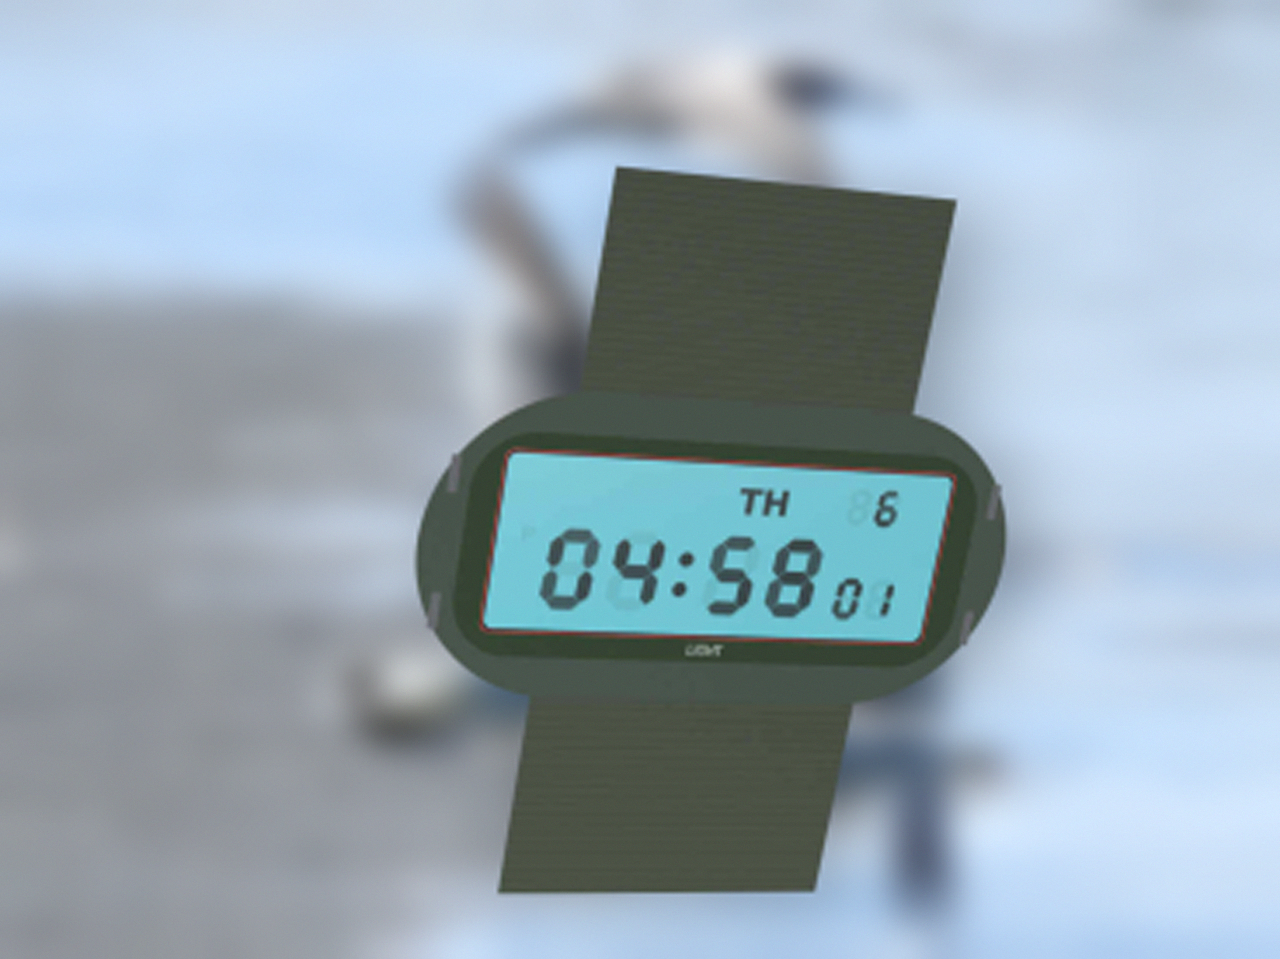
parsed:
4,58,01
